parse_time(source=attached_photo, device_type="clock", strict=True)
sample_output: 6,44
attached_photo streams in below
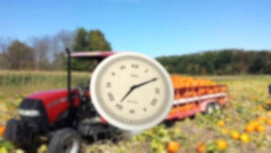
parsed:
7,10
